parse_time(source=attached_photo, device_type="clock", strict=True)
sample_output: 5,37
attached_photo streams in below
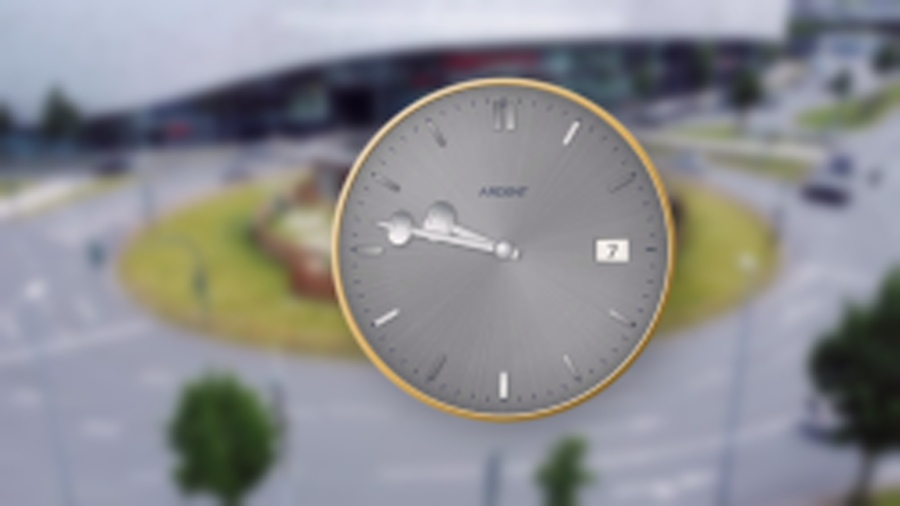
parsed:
9,47
